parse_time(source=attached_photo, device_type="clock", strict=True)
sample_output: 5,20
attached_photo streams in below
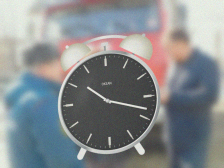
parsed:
10,18
